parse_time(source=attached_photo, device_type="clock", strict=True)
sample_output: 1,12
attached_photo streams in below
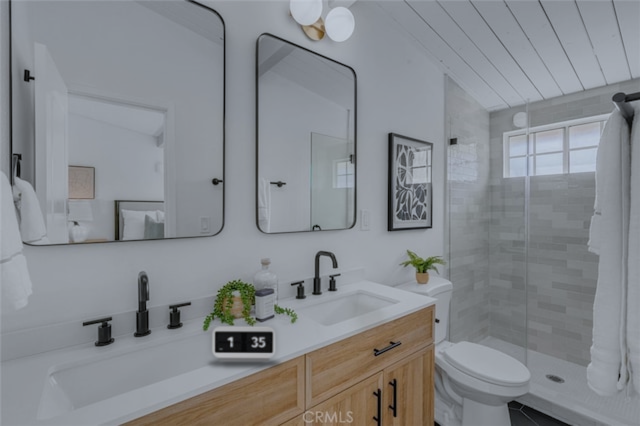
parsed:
1,35
